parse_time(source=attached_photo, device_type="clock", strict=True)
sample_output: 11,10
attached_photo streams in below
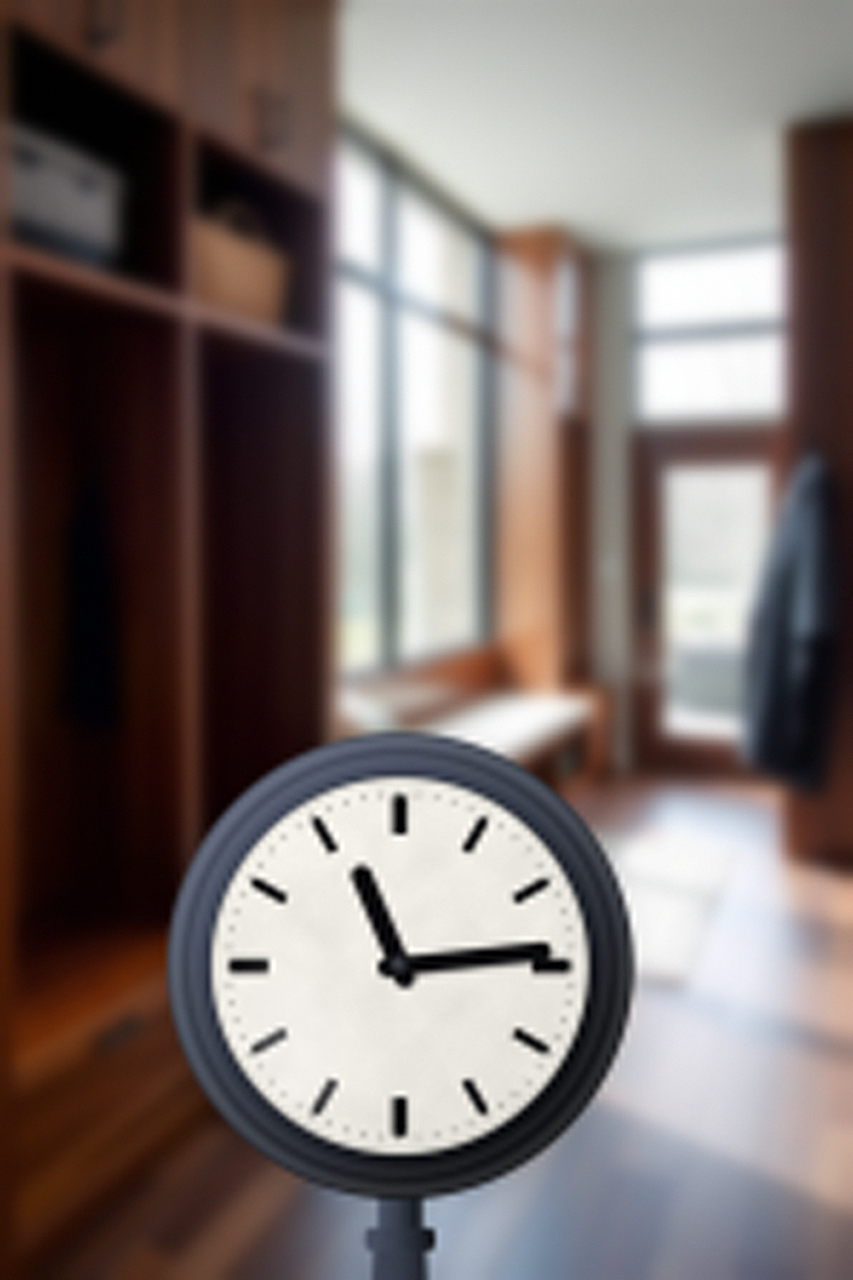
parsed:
11,14
